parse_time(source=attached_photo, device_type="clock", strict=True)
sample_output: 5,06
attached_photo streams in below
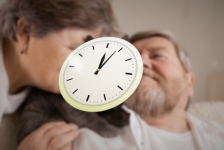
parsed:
12,04
